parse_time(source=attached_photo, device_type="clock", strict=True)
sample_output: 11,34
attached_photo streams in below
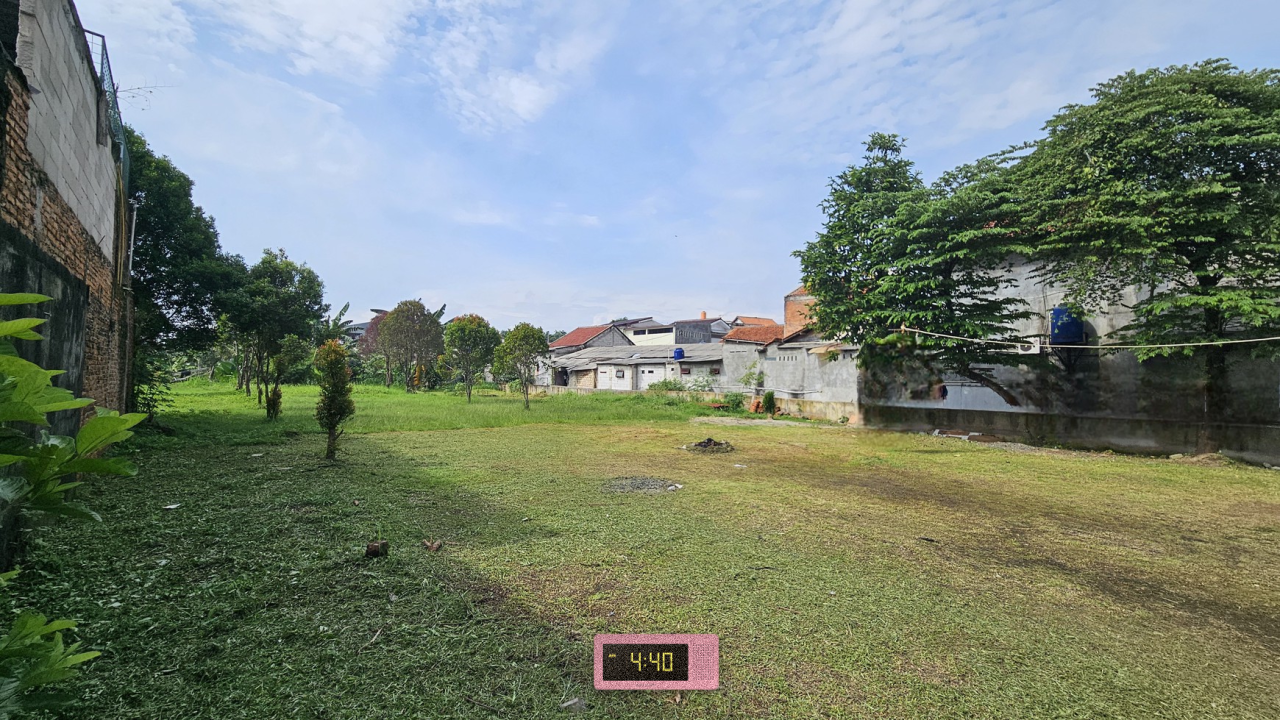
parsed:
4,40
